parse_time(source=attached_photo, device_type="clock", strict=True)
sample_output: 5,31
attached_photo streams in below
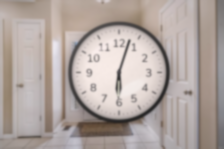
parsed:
6,03
